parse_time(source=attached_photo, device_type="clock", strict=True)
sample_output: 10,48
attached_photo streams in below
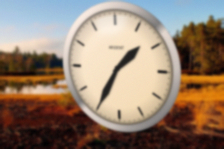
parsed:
1,35
